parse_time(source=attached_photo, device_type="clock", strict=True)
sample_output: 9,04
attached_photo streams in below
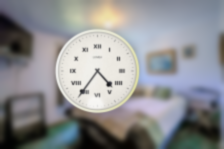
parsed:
4,36
